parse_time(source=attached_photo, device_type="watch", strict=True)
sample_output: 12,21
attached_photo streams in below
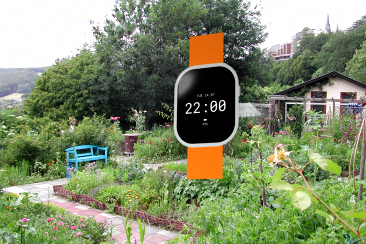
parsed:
22,00
